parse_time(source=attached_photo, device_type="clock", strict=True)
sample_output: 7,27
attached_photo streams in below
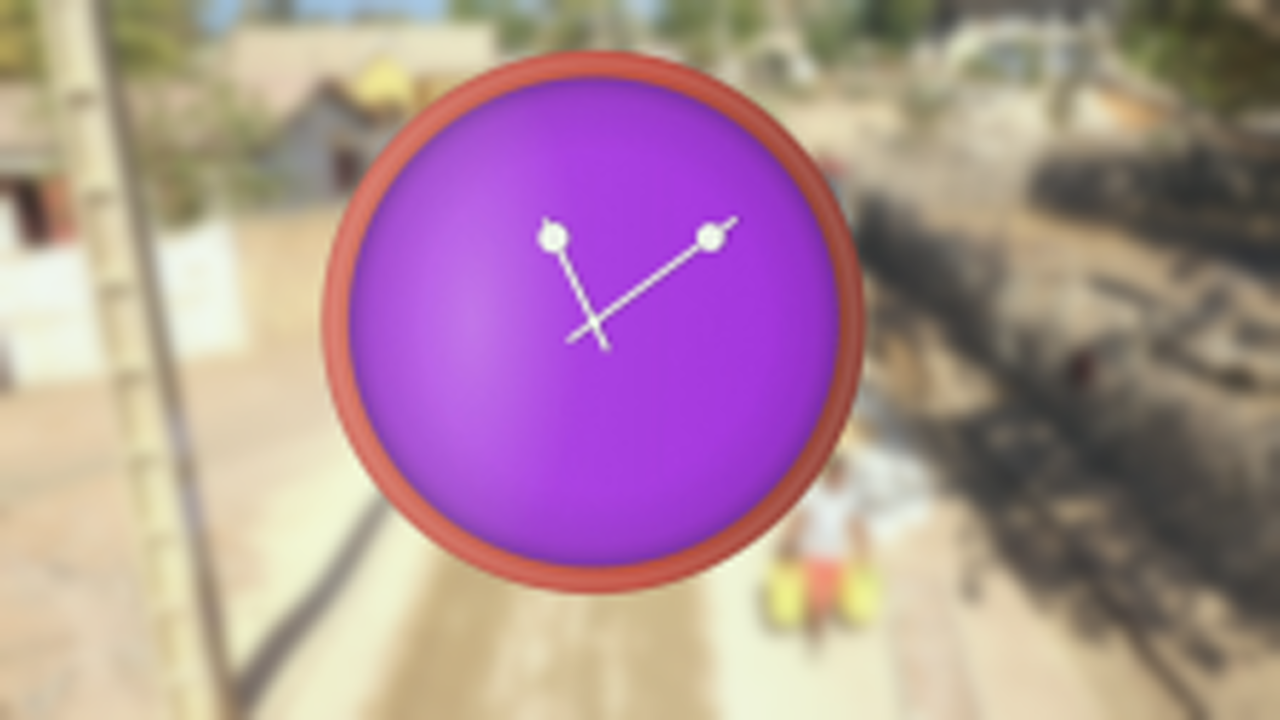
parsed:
11,09
